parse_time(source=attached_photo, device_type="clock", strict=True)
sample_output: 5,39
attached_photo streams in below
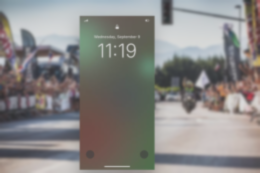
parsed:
11,19
